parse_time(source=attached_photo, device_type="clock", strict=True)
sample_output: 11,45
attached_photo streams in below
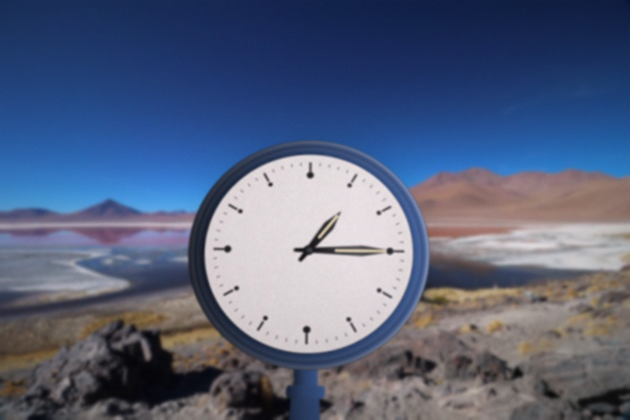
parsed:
1,15
